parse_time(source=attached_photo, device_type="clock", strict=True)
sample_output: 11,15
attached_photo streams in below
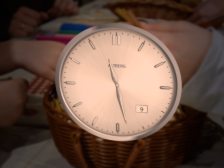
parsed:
11,28
